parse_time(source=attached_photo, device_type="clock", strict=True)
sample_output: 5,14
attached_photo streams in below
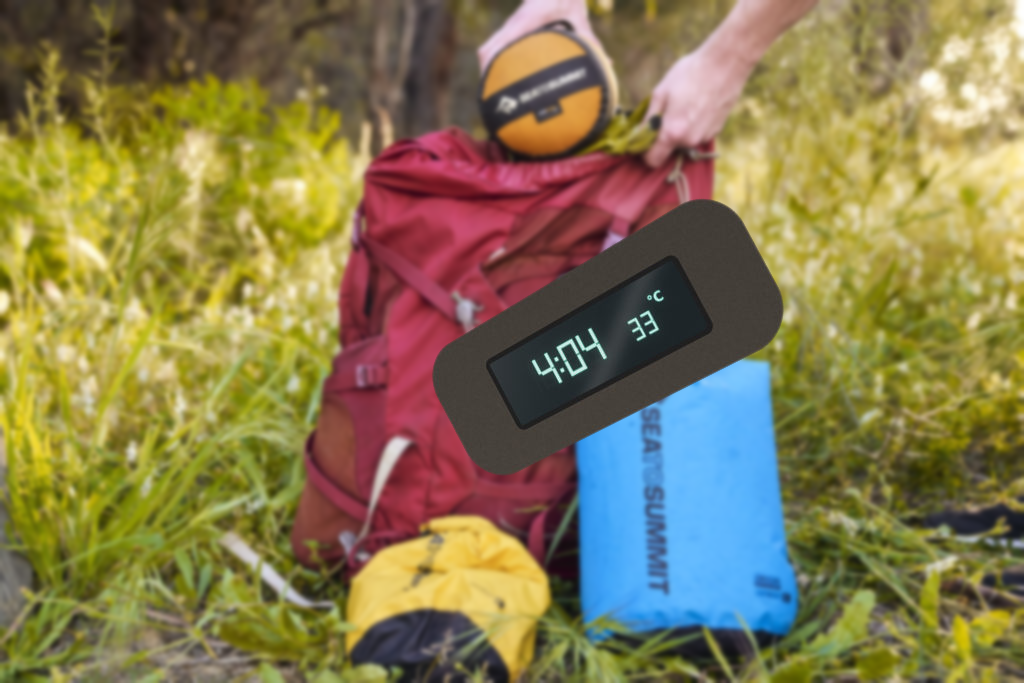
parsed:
4,04
